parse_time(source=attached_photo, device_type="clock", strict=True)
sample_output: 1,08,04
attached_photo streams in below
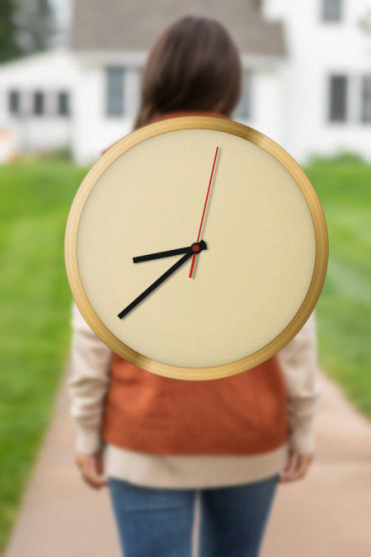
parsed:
8,38,02
